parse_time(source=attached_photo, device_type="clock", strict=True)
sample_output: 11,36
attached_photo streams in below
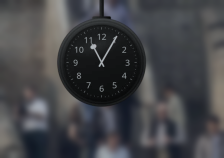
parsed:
11,05
